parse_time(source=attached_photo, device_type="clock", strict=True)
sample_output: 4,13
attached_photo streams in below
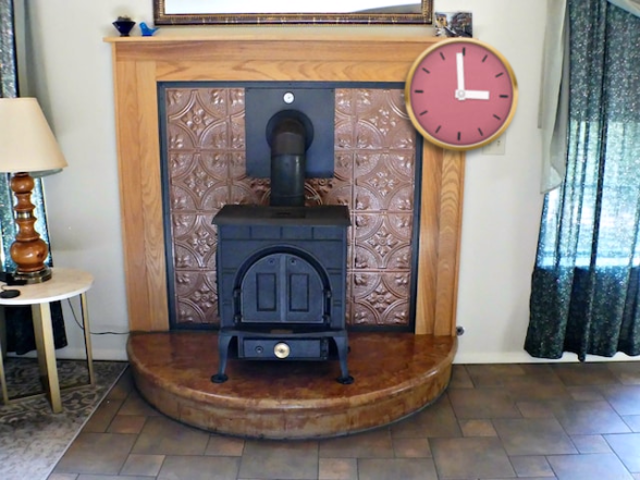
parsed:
2,59
